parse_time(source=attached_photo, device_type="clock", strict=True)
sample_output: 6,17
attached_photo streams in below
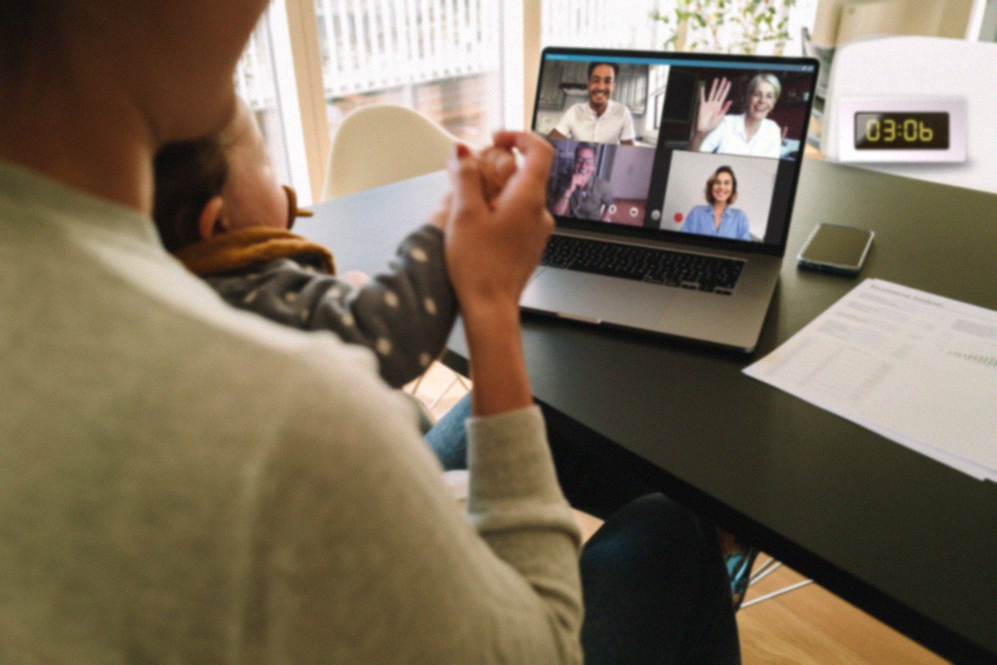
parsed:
3,06
